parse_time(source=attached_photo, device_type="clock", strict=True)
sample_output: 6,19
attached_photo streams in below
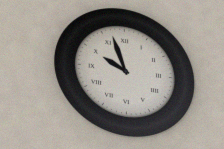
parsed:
9,57
